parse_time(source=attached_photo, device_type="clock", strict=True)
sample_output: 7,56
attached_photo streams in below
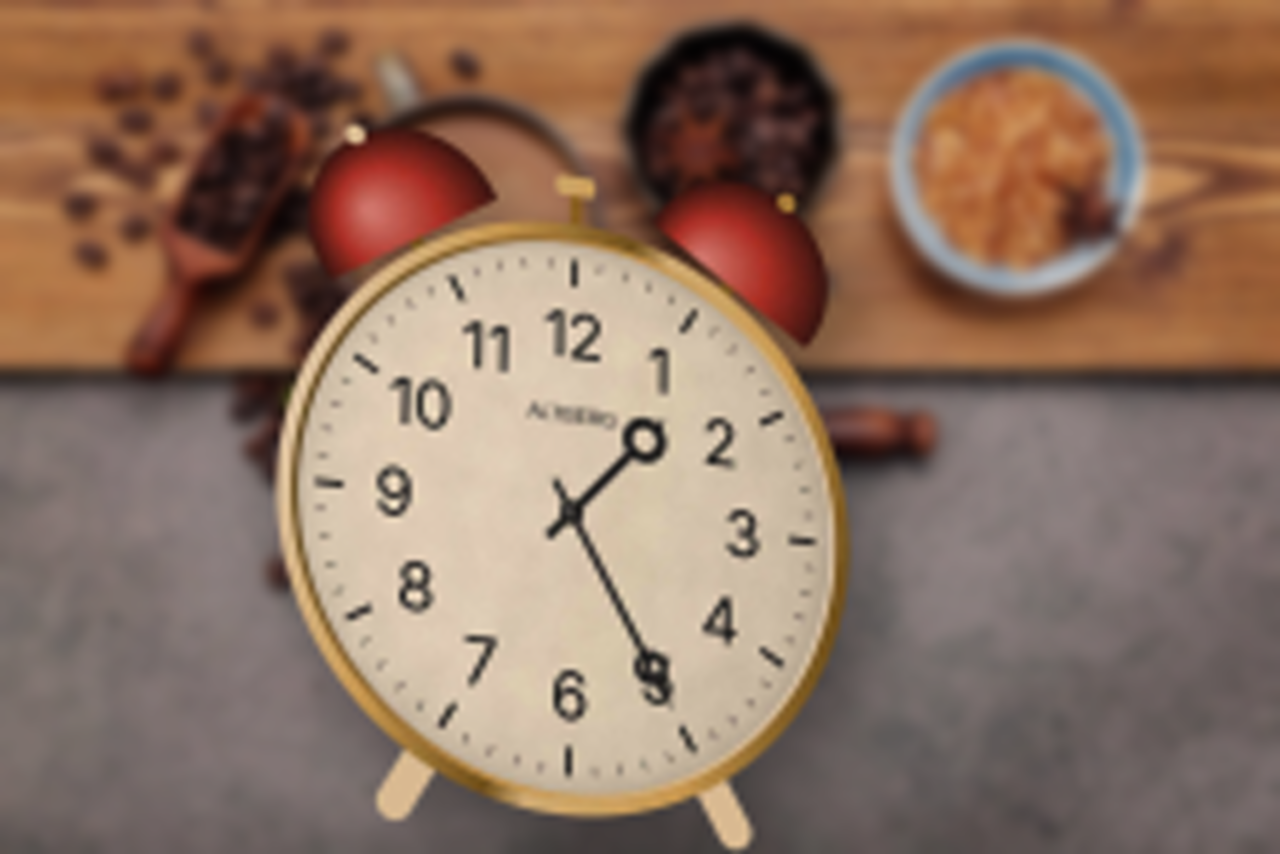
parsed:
1,25
